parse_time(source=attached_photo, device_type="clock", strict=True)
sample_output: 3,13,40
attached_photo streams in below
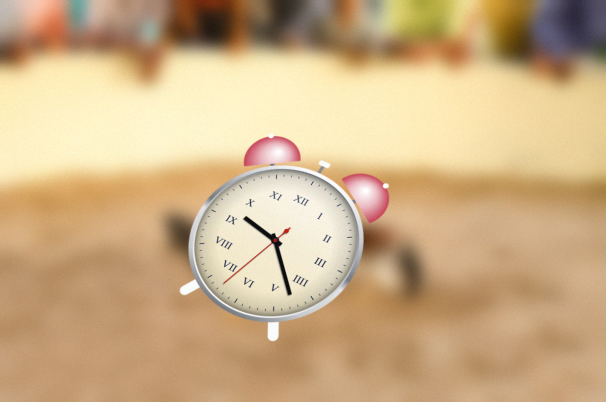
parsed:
9,22,33
